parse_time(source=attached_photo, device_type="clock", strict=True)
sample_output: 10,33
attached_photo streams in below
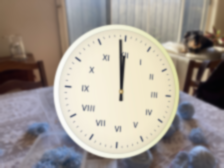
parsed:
11,59
